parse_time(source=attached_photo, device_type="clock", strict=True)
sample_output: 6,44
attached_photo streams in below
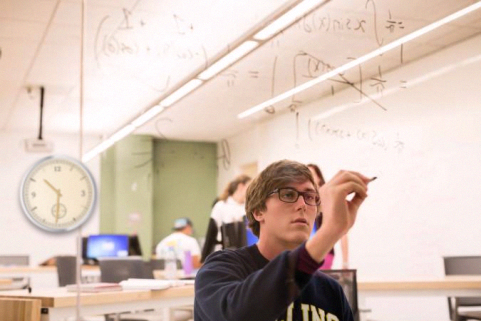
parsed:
10,31
